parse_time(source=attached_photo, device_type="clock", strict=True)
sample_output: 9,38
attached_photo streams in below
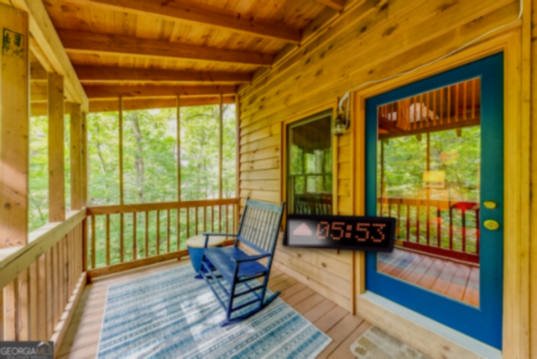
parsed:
5,53
